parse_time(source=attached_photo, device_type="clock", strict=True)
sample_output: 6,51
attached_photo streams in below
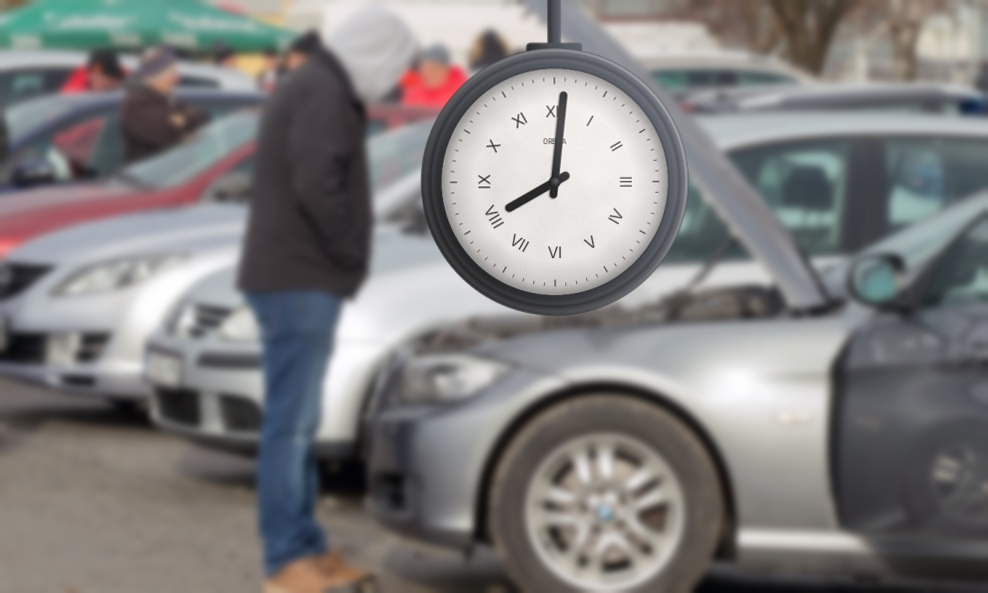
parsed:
8,01
